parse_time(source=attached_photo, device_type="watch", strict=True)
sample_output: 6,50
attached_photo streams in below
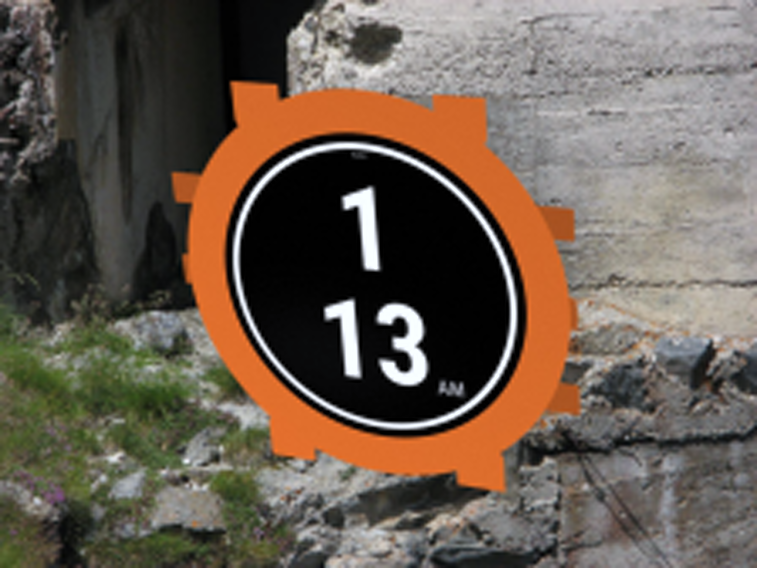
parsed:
1,13
